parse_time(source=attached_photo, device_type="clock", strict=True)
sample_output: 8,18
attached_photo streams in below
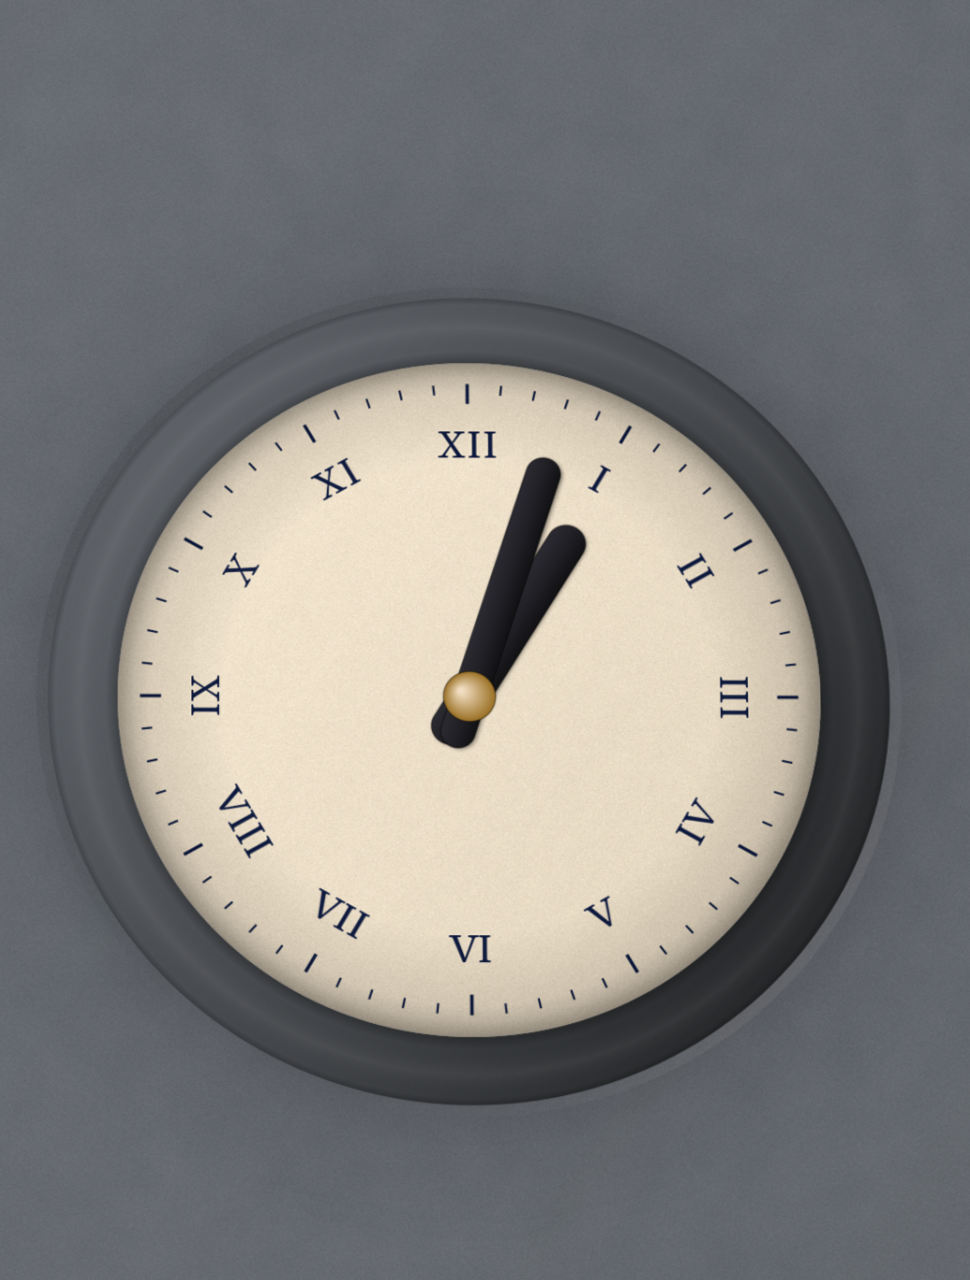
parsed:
1,03
